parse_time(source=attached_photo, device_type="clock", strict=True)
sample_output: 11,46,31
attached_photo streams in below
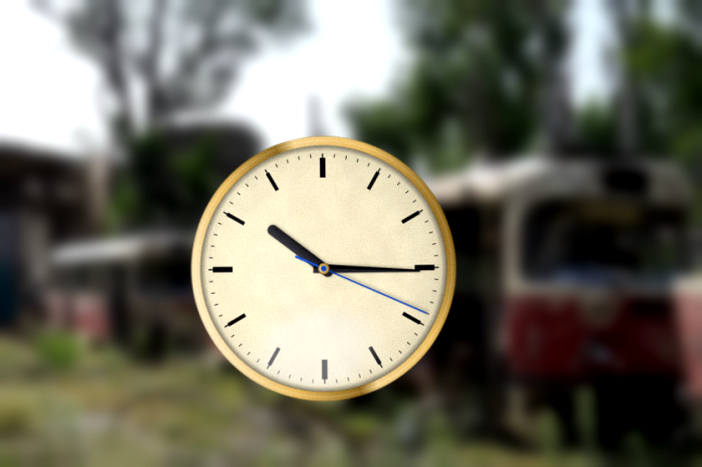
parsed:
10,15,19
